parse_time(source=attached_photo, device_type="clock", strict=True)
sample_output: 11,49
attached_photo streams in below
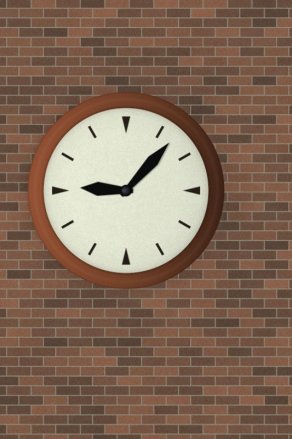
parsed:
9,07
